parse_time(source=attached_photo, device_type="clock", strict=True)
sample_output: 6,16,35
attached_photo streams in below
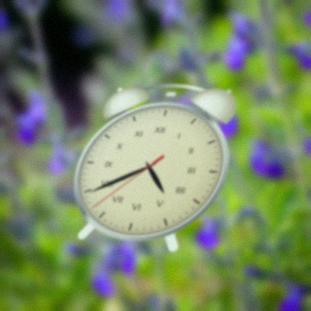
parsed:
4,39,37
